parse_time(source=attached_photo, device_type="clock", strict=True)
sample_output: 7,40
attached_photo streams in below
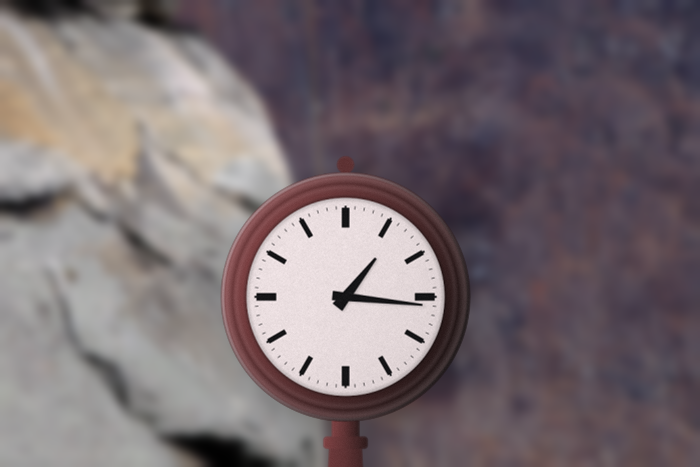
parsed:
1,16
